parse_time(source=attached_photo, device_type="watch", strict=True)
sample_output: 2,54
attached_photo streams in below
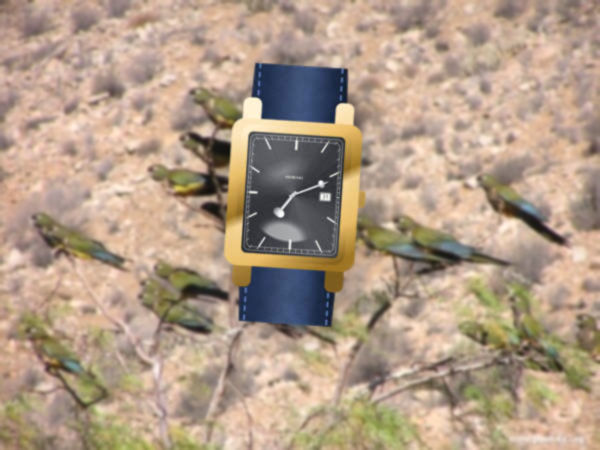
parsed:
7,11
